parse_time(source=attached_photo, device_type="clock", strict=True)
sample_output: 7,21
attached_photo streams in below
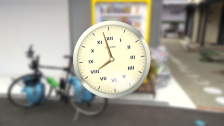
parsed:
7,58
